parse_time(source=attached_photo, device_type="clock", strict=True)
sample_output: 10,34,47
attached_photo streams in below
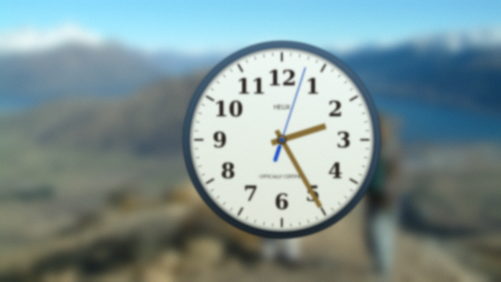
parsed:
2,25,03
